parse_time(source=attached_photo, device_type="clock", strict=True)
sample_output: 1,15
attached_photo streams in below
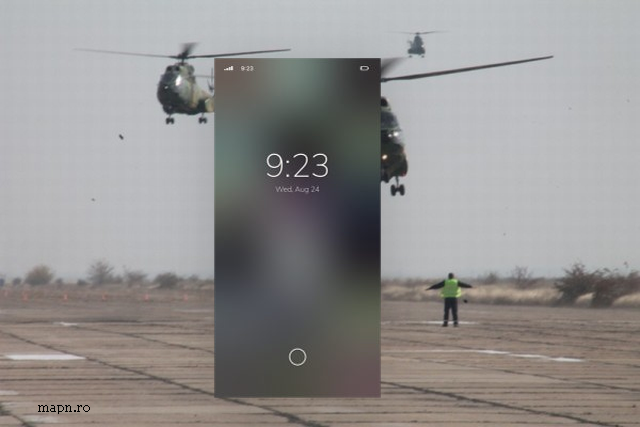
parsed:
9,23
